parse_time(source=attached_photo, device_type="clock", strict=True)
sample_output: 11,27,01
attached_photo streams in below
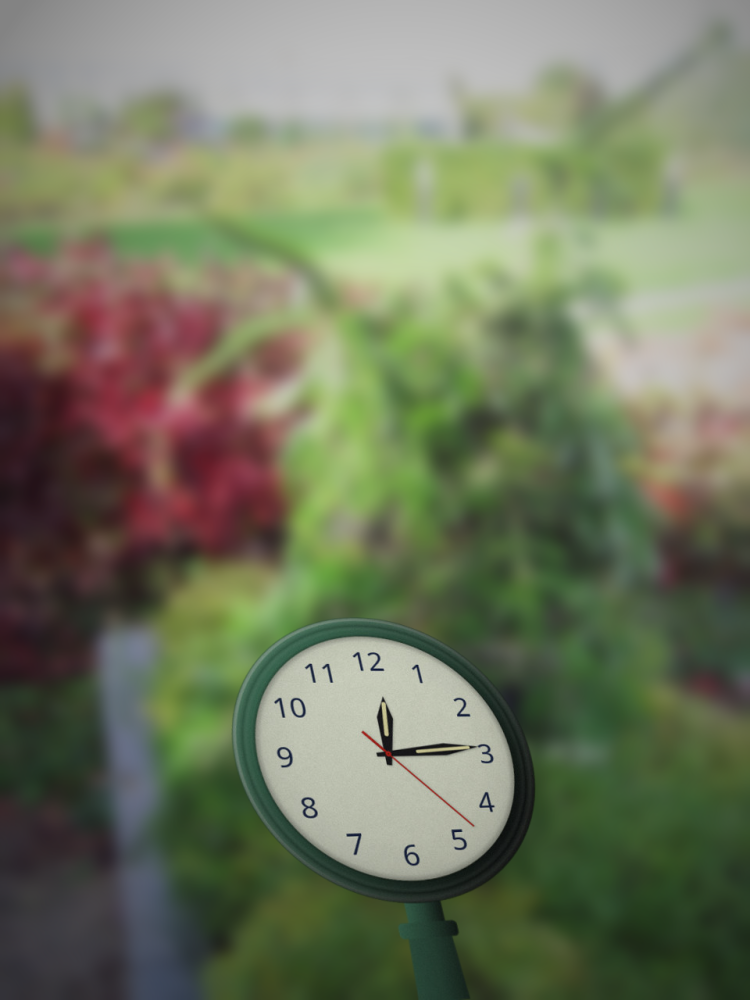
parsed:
12,14,23
